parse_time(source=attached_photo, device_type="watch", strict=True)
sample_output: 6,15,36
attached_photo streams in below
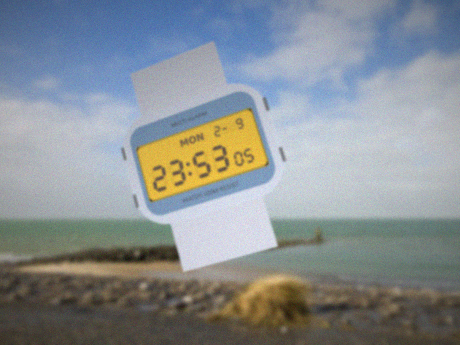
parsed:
23,53,05
